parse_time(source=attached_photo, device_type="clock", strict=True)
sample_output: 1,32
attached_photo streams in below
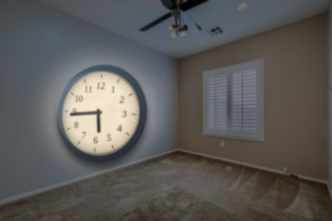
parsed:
5,44
